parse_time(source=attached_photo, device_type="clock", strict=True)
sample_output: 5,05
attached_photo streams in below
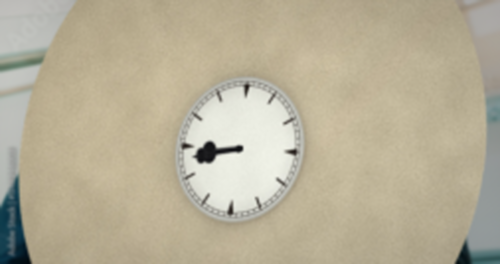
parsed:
8,43
